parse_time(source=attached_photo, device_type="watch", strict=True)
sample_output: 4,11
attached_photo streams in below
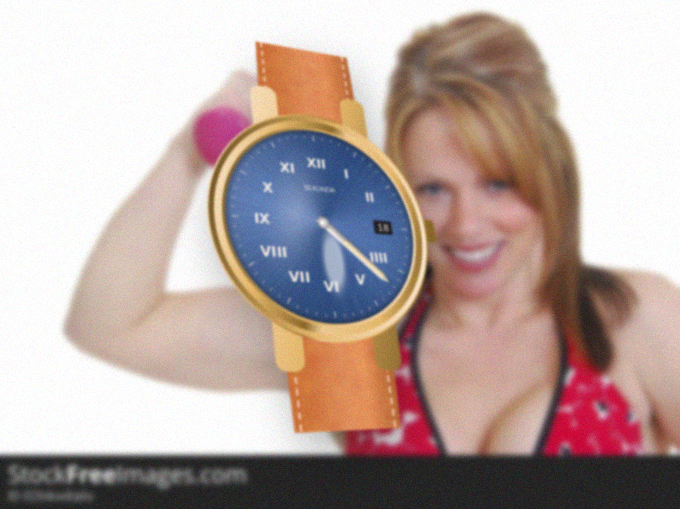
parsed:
4,22
